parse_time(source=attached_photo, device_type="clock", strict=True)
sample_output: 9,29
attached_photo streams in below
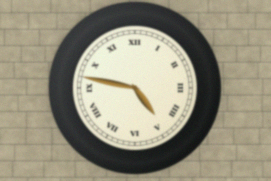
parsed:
4,47
